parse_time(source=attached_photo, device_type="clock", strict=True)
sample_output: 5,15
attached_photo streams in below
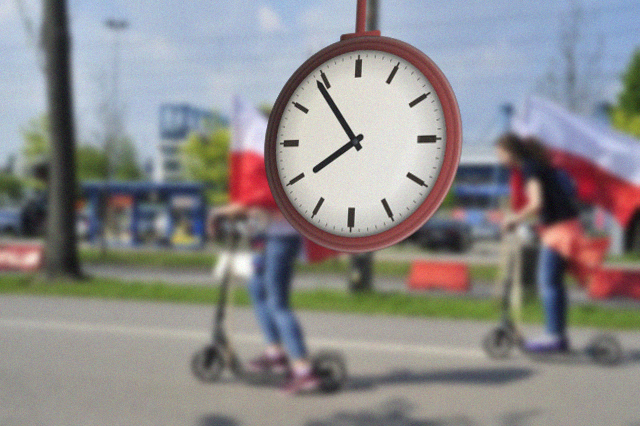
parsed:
7,54
